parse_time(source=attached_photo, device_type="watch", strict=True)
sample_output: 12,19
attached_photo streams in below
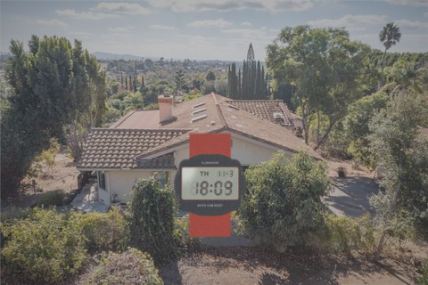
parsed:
18,09
